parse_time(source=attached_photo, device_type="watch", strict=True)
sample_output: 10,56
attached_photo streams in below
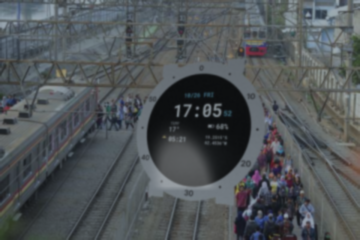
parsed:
17,05
